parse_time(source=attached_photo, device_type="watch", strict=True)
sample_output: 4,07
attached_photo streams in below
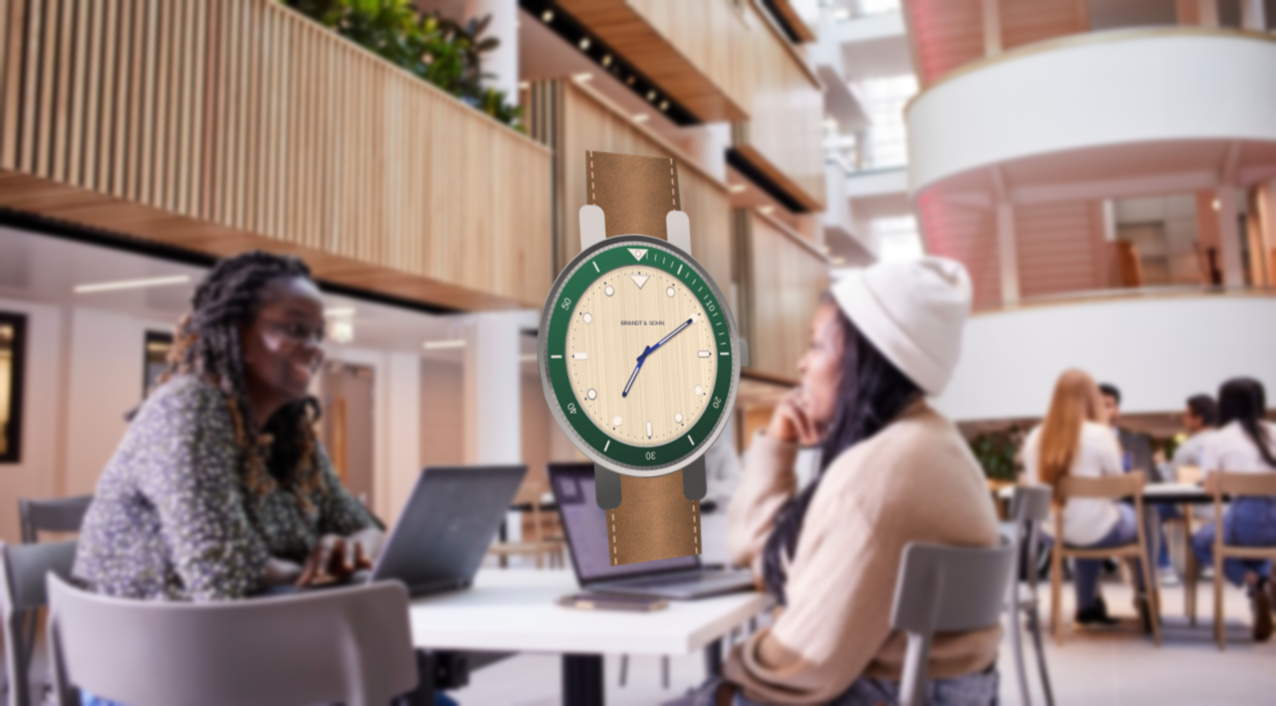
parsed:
7,10
